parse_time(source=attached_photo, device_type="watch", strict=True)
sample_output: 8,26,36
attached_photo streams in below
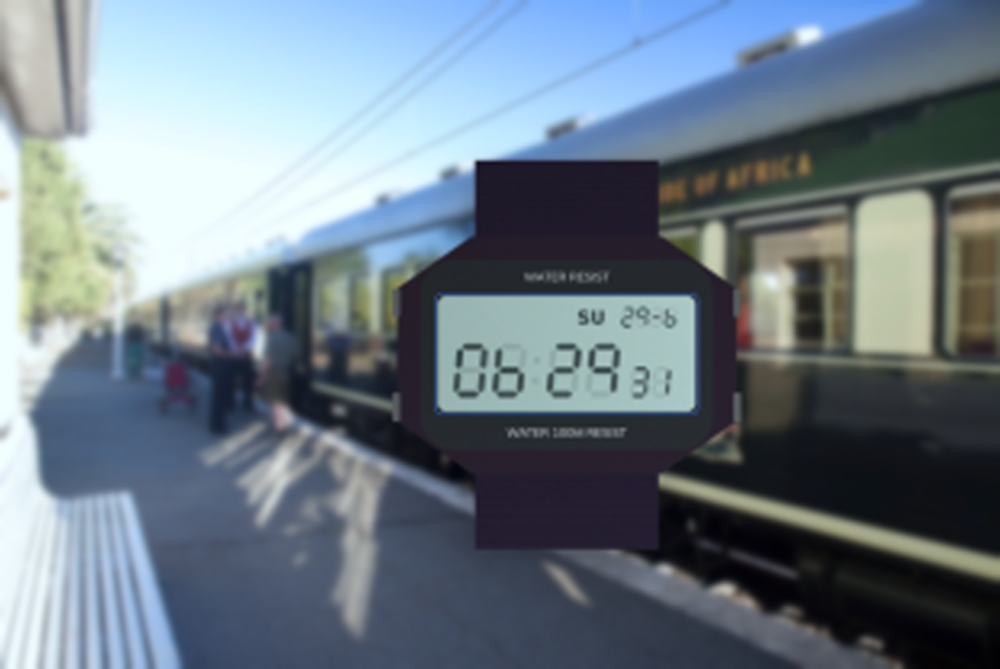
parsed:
6,29,31
